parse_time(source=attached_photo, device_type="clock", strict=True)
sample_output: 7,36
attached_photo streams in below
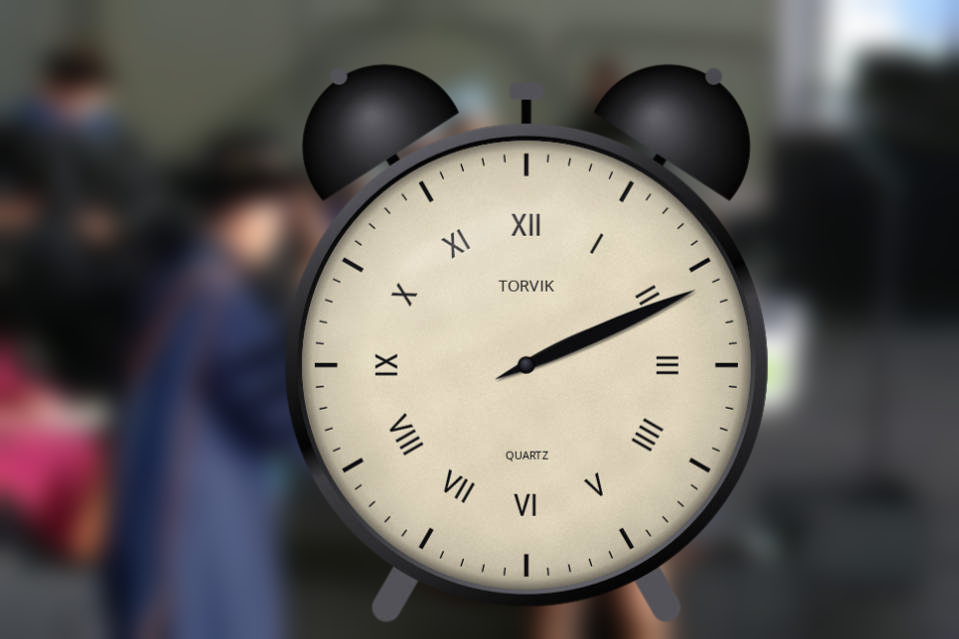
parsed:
2,11
